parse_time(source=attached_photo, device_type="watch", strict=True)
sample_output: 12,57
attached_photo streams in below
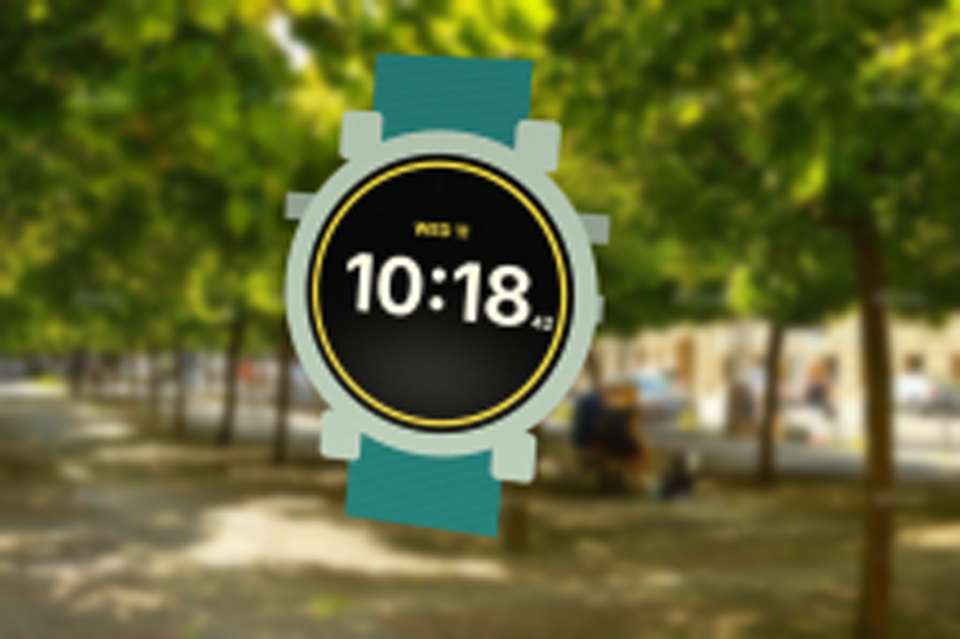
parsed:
10,18
